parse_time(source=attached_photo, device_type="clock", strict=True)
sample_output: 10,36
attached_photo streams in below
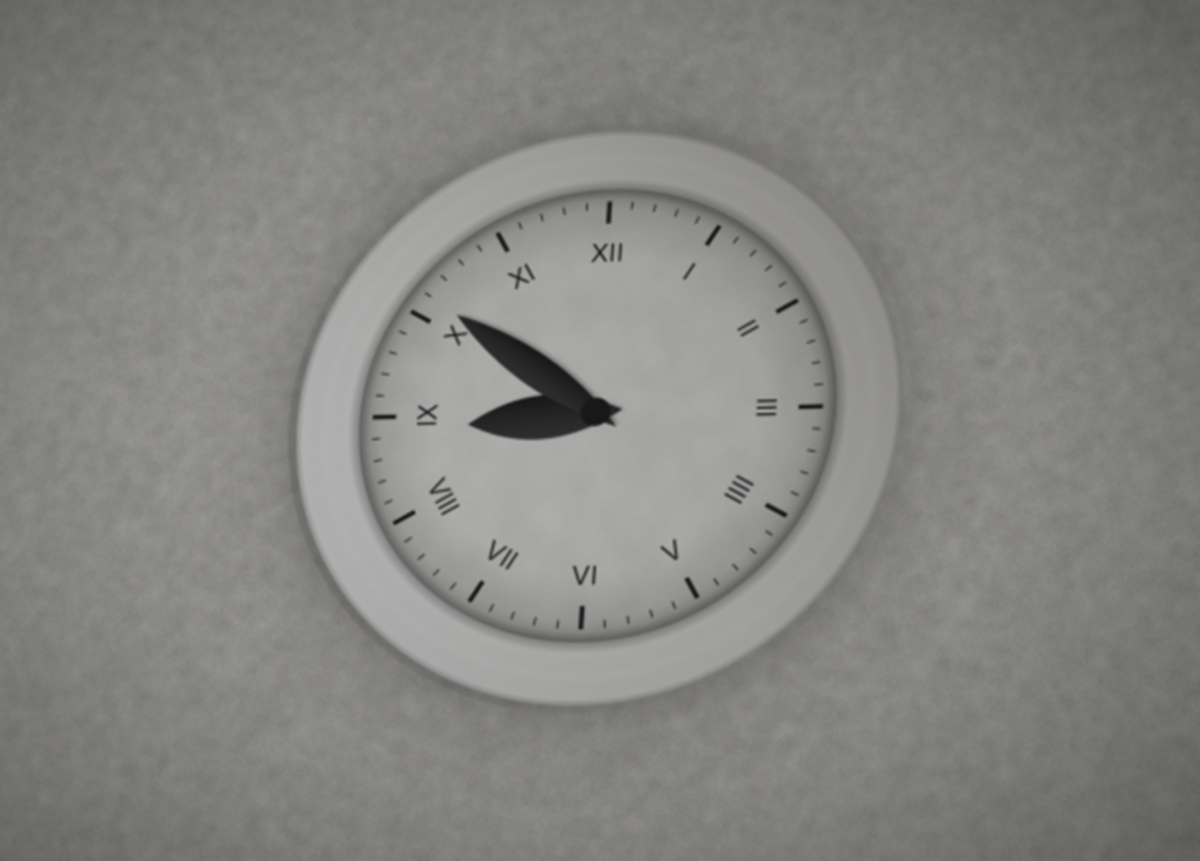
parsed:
8,51
